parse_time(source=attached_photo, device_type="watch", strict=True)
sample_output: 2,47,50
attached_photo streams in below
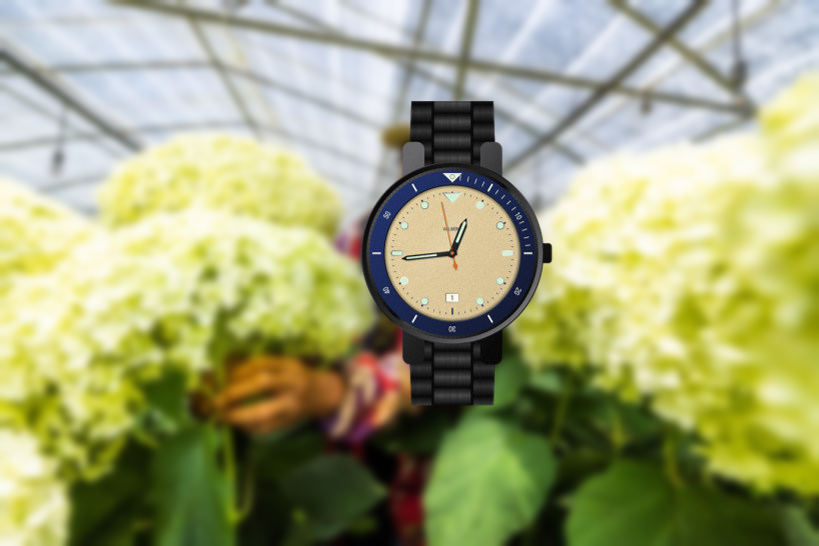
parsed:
12,43,58
